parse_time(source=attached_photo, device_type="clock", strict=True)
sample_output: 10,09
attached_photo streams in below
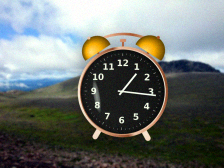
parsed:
1,16
